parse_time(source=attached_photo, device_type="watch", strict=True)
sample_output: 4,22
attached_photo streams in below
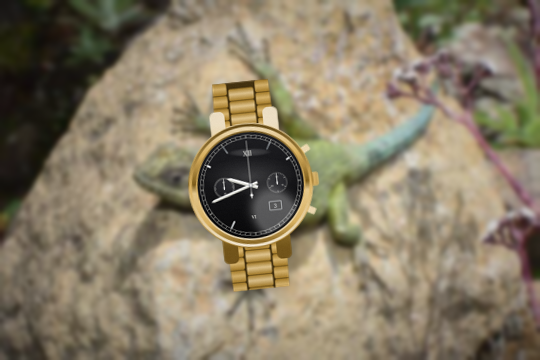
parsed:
9,42
